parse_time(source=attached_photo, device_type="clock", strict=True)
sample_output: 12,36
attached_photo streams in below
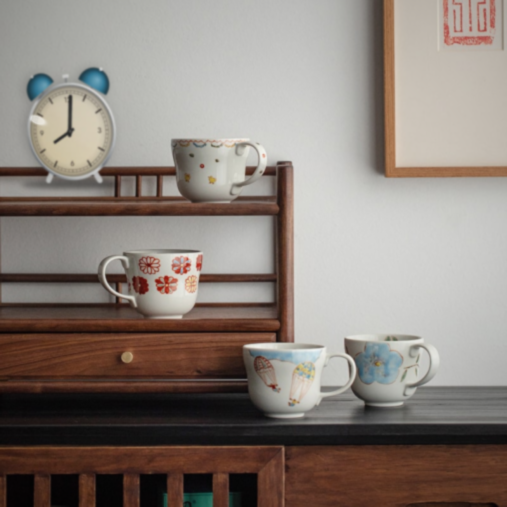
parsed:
8,01
